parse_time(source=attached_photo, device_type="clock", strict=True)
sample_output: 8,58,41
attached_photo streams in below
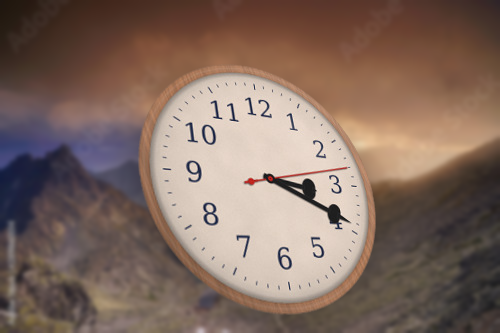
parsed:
3,19,13
